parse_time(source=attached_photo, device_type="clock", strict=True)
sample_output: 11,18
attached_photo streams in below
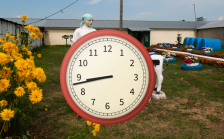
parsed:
8,43
